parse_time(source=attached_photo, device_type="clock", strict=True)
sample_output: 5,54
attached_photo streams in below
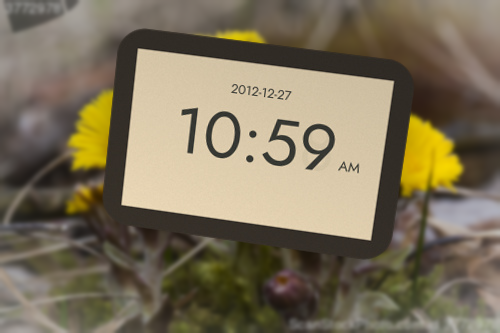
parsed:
10,59
